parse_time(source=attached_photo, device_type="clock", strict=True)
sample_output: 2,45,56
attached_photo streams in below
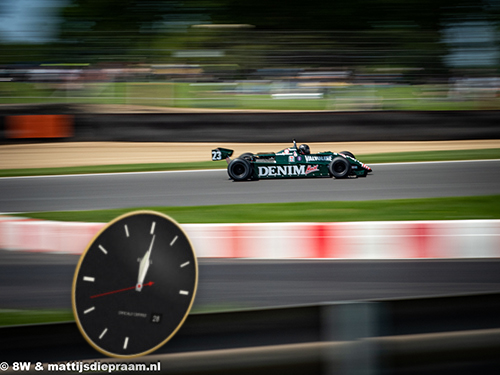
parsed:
12,00,42
